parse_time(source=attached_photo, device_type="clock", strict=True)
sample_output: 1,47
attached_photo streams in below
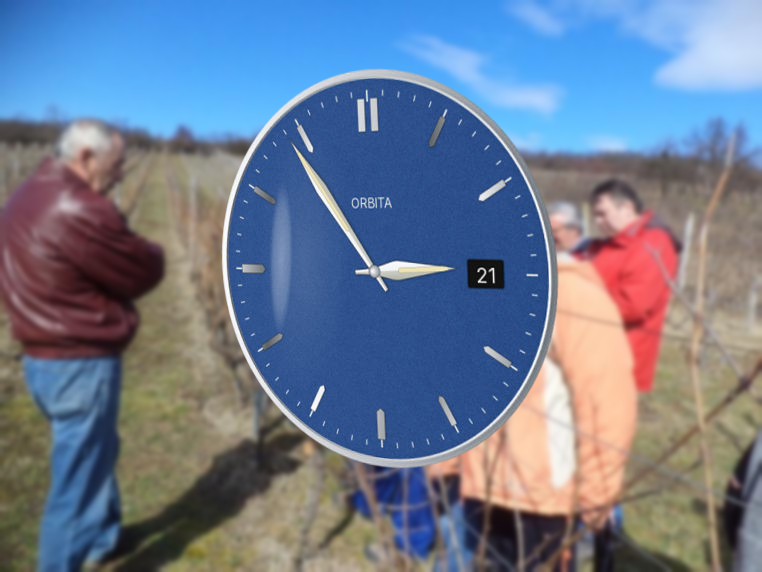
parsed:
2,54
